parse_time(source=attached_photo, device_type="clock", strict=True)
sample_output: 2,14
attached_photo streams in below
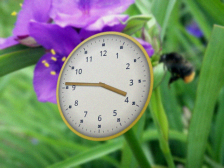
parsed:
3,46
